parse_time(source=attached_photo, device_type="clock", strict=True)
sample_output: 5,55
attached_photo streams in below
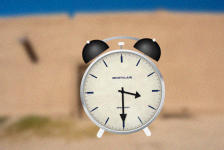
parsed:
3,30
